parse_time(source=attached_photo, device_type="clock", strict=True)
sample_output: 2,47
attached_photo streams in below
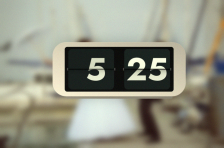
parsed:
5,25
